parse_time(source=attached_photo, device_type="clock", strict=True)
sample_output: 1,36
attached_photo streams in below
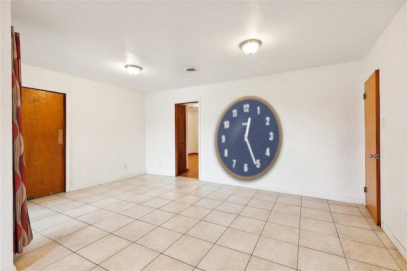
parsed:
12,26
